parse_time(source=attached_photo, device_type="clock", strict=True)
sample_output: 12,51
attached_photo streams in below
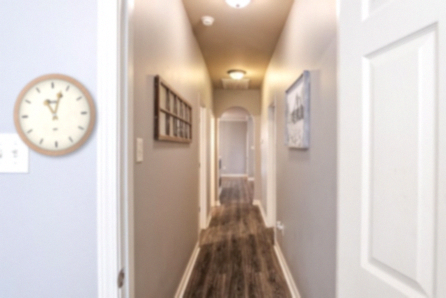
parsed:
11,03
